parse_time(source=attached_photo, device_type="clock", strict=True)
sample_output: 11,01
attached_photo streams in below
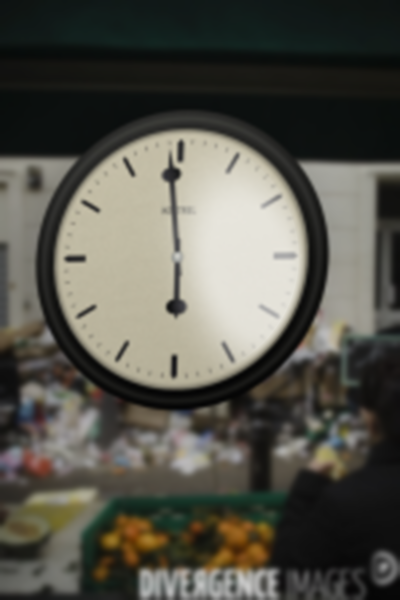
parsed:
5,59
